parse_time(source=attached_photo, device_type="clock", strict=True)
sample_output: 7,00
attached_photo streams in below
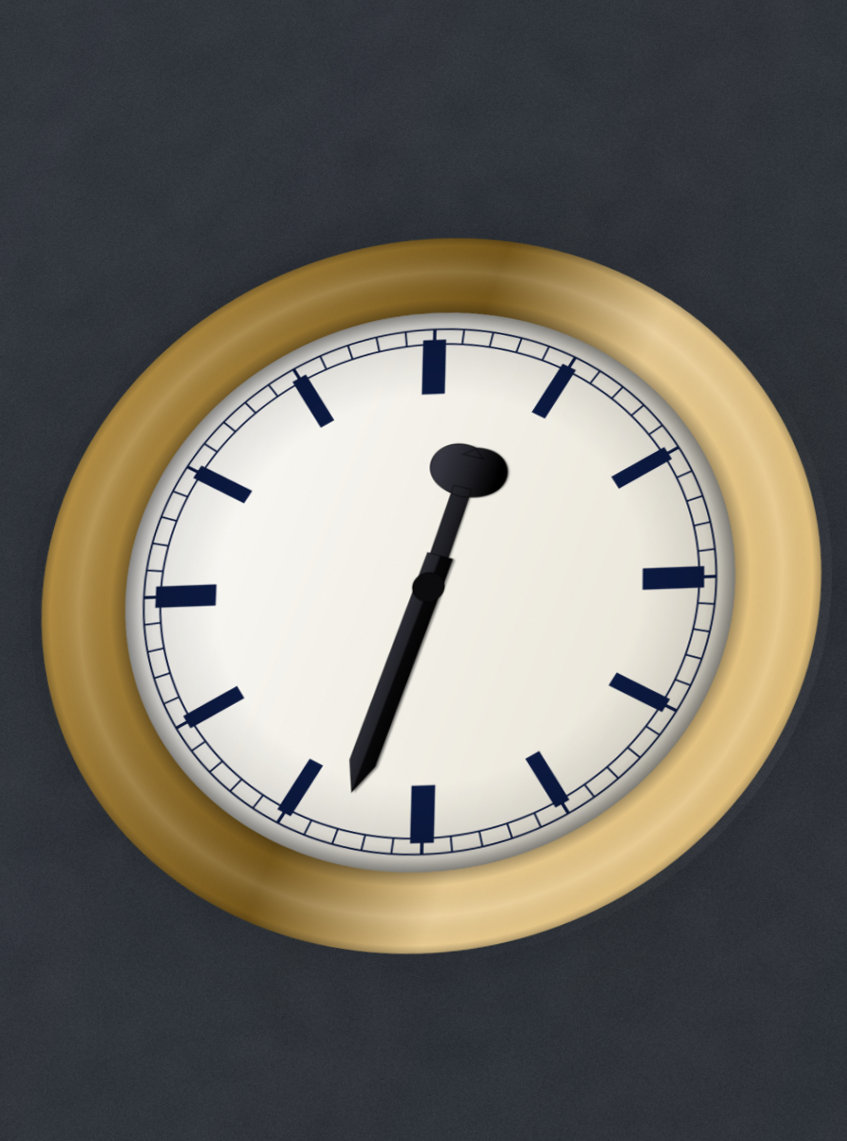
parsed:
12,33
